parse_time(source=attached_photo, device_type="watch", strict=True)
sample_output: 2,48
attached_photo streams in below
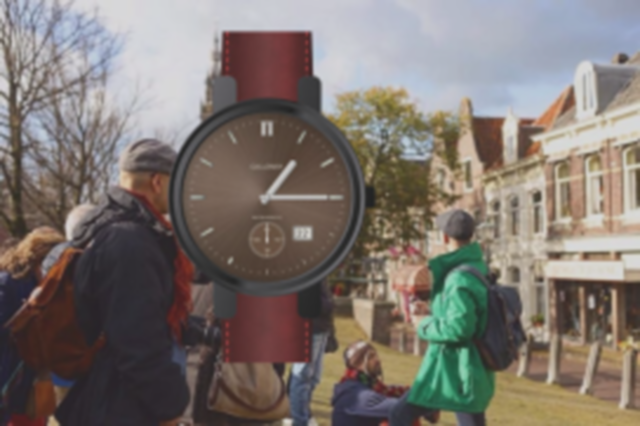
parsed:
1,15
